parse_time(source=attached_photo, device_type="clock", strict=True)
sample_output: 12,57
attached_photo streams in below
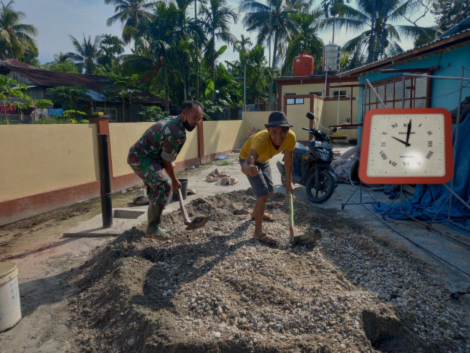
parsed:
10,01
